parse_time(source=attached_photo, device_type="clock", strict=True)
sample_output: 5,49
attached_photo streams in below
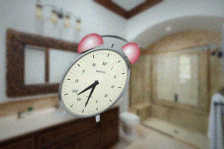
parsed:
7,30
